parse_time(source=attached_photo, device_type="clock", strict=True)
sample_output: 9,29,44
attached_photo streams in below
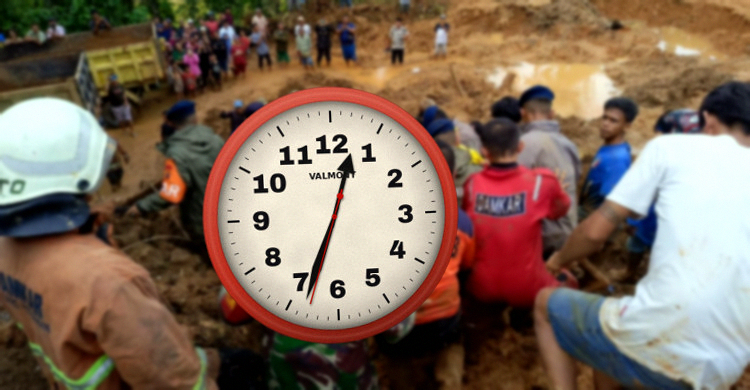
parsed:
12,33,33
